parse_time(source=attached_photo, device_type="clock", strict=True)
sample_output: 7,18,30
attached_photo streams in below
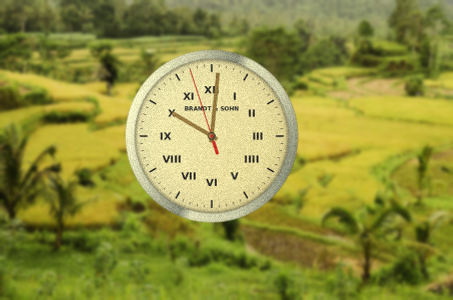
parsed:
10,00,57
